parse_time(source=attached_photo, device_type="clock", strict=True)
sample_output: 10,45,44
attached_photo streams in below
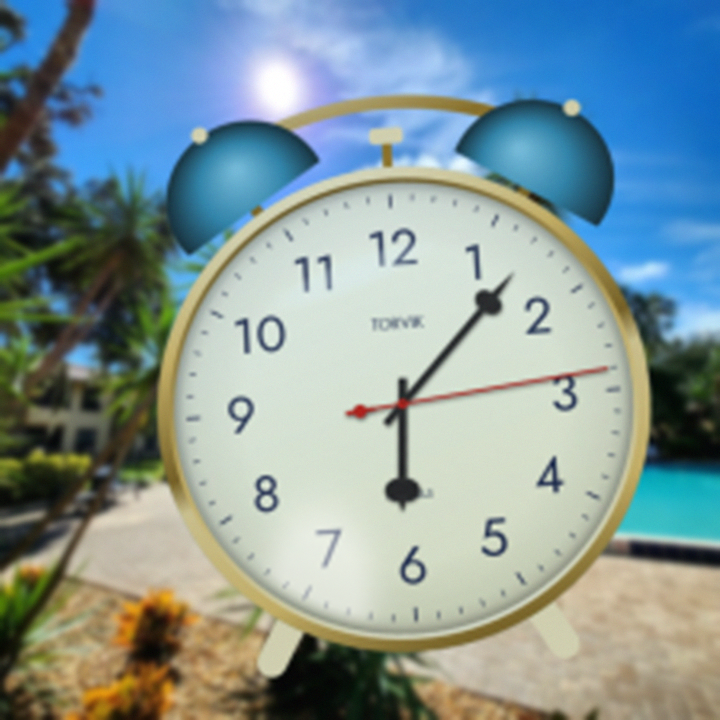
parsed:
6,07,14
